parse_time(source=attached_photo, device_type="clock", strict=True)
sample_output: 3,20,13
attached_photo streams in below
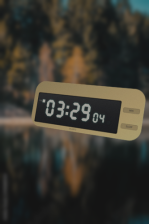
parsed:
3,29,04
